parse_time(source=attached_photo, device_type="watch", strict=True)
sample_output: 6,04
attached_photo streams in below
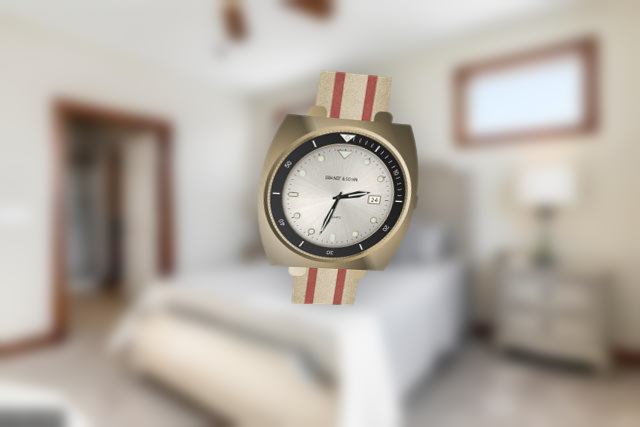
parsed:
2,33
